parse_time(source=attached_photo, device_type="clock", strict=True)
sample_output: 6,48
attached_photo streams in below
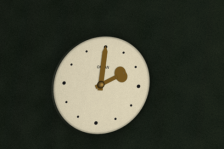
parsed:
2,00
